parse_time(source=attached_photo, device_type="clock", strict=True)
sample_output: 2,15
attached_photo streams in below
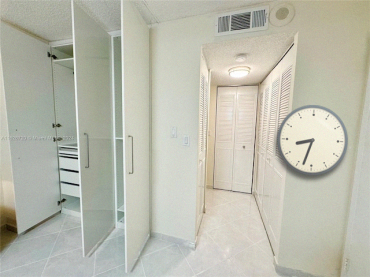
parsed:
8,33
